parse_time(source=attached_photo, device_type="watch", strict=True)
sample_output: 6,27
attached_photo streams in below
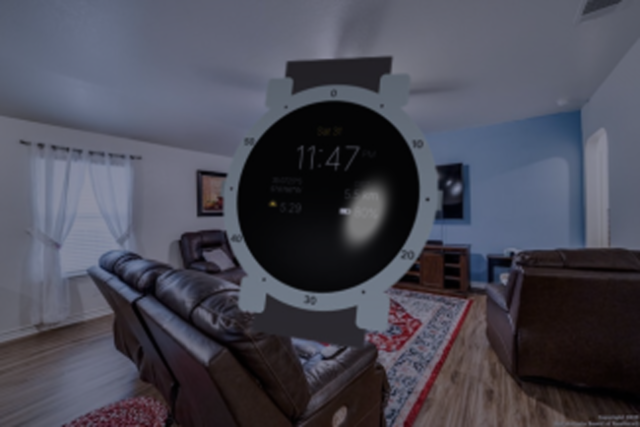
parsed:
11,47
